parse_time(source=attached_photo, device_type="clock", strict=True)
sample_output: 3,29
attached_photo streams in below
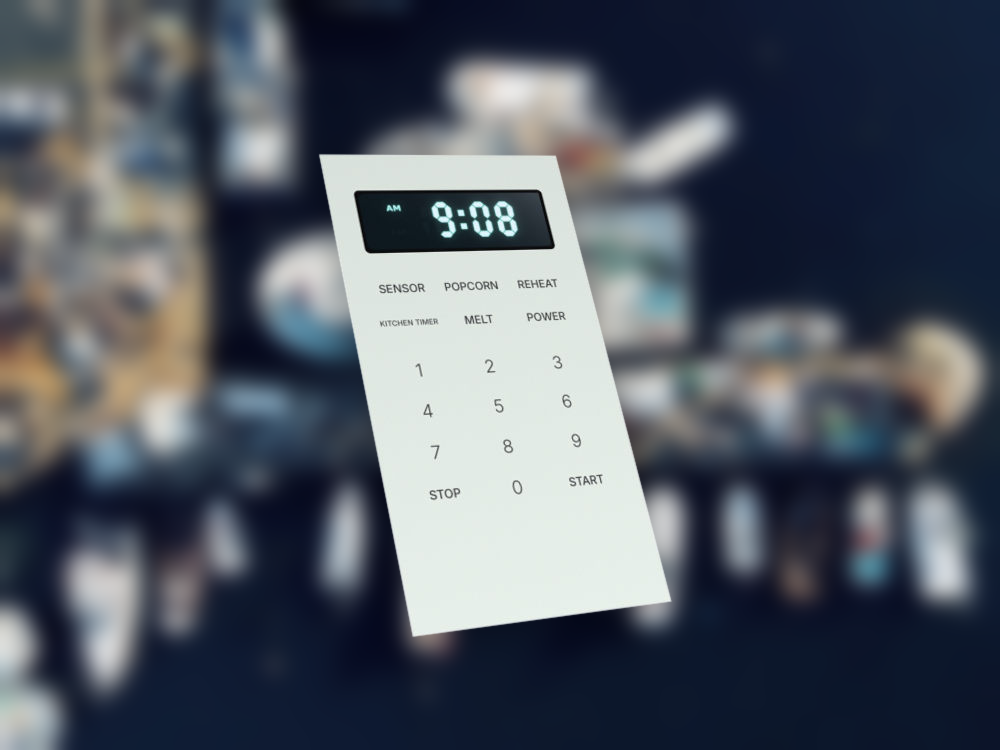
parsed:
9,08
